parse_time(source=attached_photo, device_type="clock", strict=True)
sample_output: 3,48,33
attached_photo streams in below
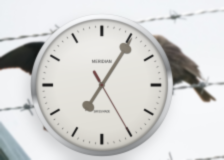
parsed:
7,05,25
